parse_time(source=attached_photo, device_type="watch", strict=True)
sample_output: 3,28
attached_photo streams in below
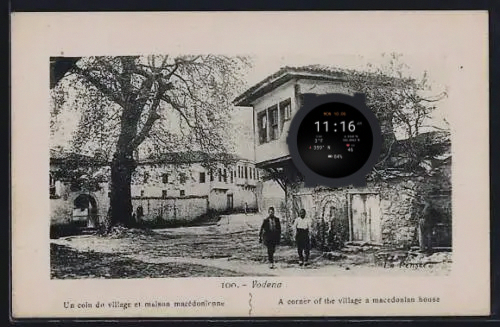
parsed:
11,16
